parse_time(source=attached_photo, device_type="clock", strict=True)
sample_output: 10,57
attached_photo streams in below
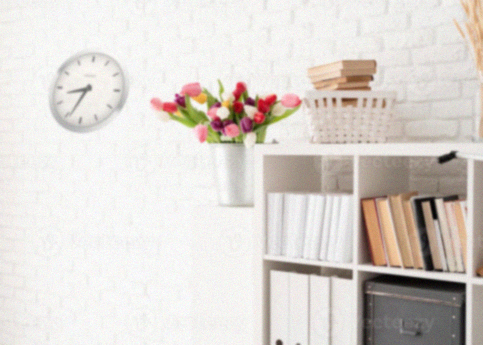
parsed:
8,34
